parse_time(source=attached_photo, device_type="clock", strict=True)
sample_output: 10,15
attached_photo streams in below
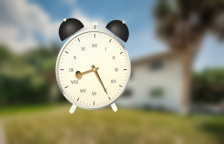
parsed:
8,25
